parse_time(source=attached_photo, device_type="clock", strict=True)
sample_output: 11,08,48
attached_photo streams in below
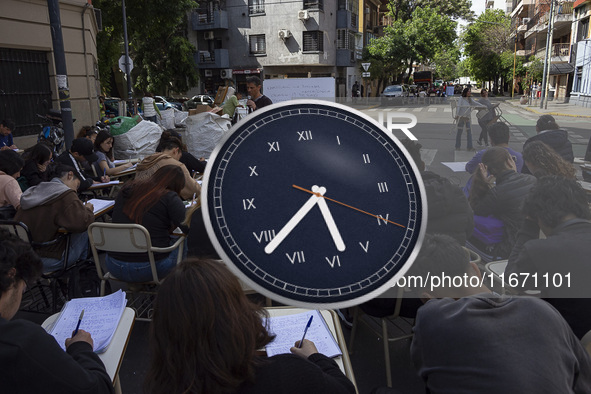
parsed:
5,38,20
